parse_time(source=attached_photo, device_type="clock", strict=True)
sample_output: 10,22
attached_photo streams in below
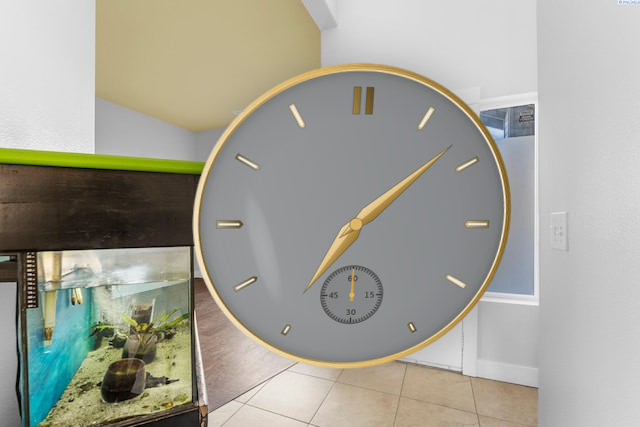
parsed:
7,08
